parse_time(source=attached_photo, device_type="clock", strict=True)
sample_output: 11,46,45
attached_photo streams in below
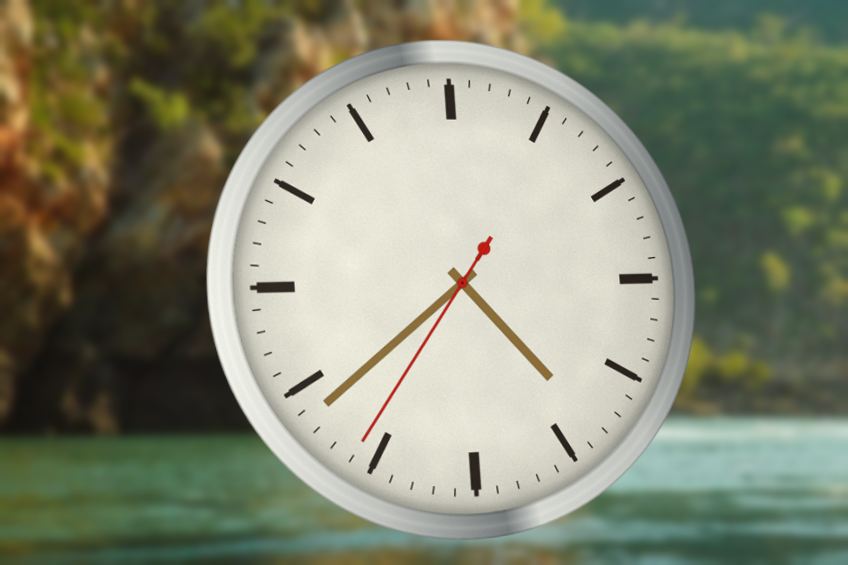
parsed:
4,38,36
